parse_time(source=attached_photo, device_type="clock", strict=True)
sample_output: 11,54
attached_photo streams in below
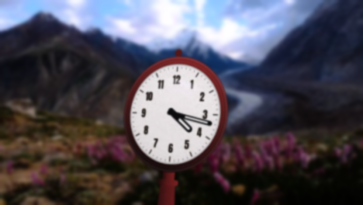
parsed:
4,17
